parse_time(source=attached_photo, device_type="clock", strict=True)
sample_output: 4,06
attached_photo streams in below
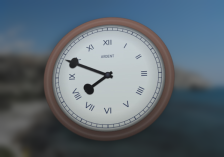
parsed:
7,49
